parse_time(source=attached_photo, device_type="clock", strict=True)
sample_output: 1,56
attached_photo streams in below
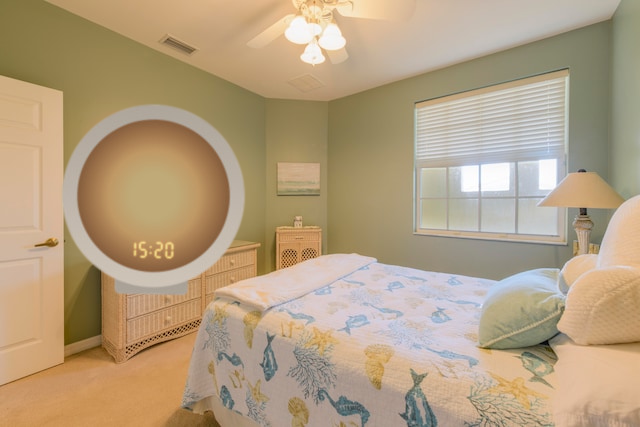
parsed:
15,20
